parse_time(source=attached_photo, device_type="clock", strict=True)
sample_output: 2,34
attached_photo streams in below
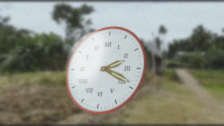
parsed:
2,19
